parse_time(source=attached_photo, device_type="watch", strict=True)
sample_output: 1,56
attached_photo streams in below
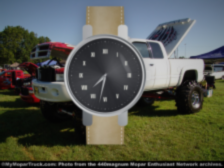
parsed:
7,32
